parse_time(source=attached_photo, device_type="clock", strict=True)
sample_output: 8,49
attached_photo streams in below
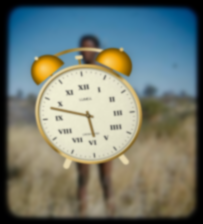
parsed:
5,48
